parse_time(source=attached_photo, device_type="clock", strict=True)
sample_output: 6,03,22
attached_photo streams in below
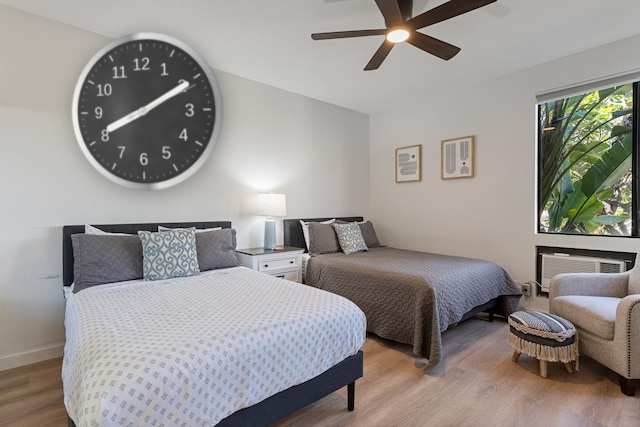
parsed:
8,10,11
